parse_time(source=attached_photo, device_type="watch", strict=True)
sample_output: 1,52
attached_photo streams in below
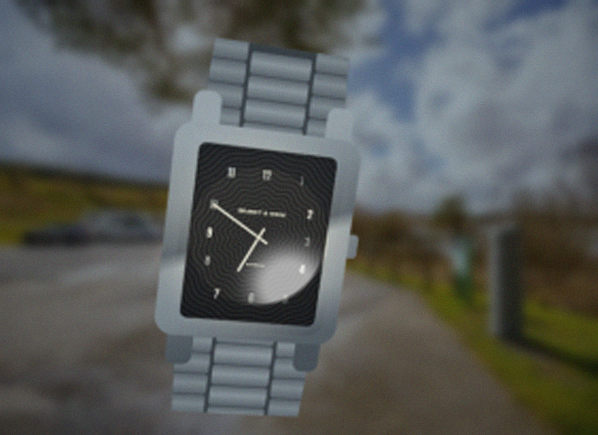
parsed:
6,50
